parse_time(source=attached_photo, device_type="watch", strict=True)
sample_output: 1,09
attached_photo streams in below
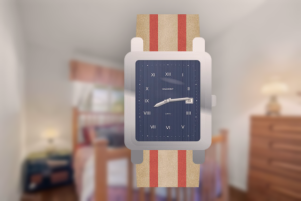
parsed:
8,14
